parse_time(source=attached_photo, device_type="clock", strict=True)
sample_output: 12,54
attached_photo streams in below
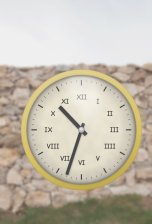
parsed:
10,33
